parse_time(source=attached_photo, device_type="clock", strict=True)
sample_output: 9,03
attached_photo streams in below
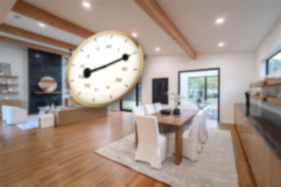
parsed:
8,10
